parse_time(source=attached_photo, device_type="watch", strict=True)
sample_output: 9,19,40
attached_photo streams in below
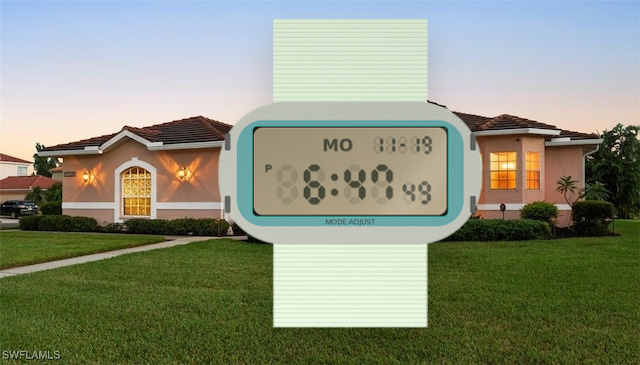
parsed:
6,47,49
